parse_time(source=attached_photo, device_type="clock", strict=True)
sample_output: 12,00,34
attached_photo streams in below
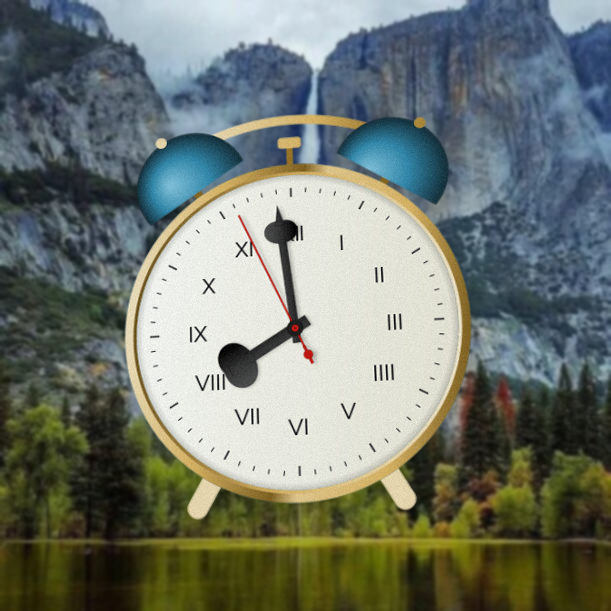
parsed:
7,58,56
